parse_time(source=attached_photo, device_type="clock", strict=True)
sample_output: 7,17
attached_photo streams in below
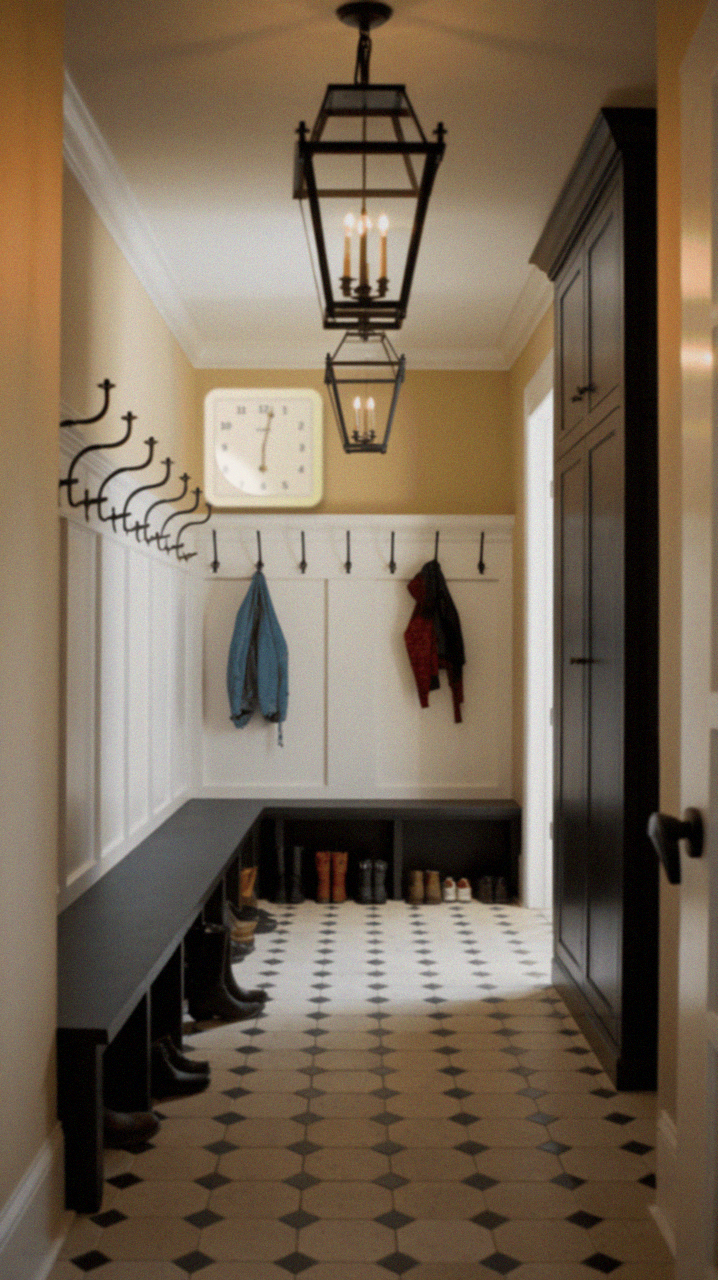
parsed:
6,02
